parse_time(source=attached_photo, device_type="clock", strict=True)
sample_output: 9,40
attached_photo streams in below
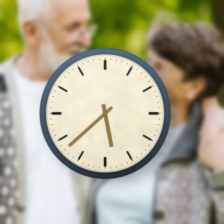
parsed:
5,38
